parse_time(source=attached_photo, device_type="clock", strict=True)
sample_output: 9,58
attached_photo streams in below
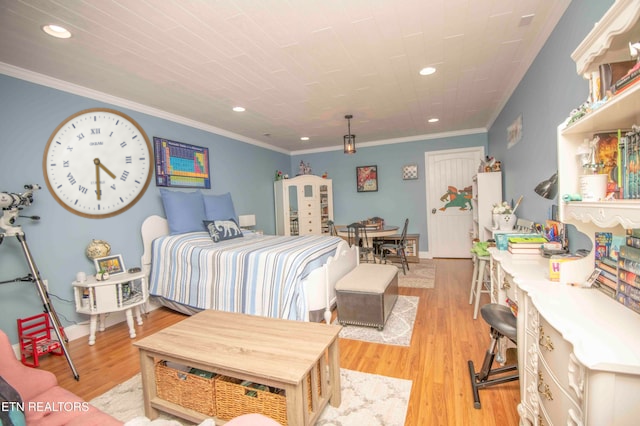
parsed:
4,30
